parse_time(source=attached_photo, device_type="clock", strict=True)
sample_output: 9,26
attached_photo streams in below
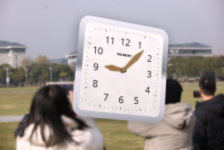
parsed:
9,07
